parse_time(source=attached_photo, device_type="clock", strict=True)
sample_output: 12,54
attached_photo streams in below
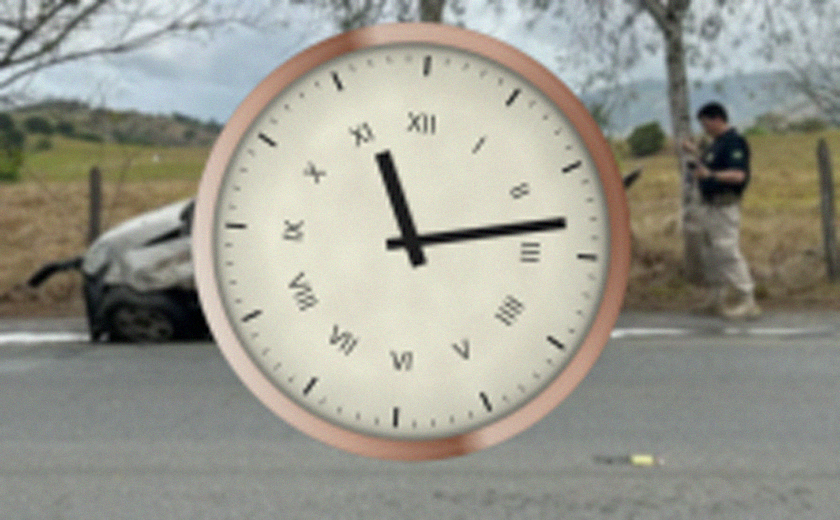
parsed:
11,13
